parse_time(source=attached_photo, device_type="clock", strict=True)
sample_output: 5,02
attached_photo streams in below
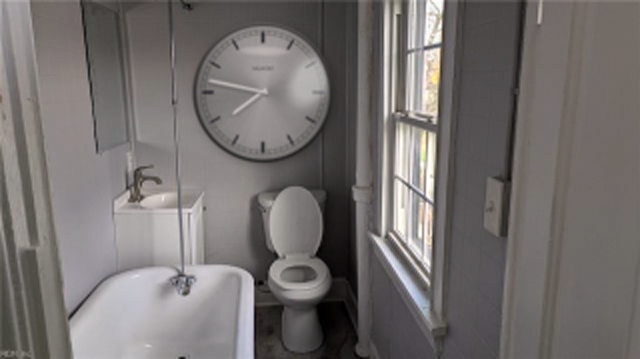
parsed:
7,47
